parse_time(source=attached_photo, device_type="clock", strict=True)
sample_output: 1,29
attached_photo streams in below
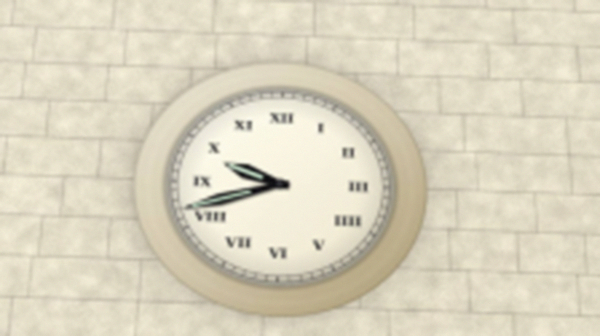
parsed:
9,42
